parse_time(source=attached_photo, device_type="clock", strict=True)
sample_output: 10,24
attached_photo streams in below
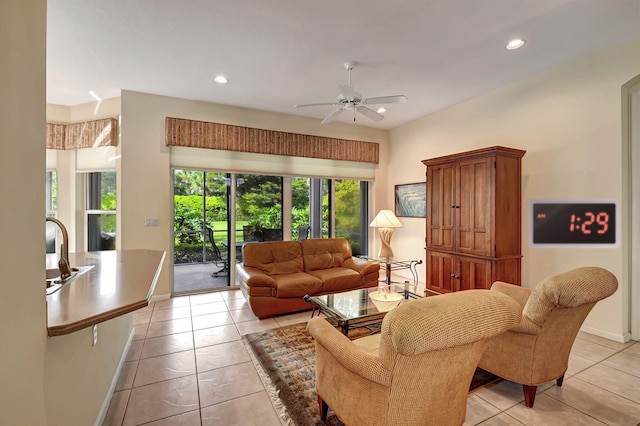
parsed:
1,29
